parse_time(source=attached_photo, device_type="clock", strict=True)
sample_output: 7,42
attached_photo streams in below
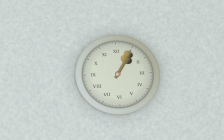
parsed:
1,05
